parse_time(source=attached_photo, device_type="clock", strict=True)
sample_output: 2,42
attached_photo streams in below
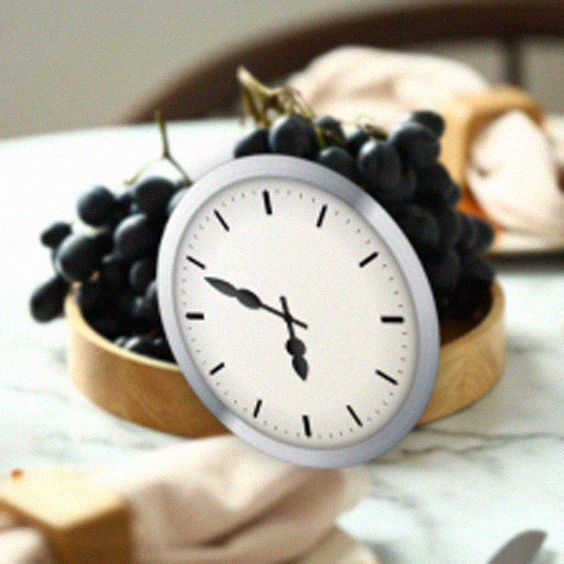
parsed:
5,49
